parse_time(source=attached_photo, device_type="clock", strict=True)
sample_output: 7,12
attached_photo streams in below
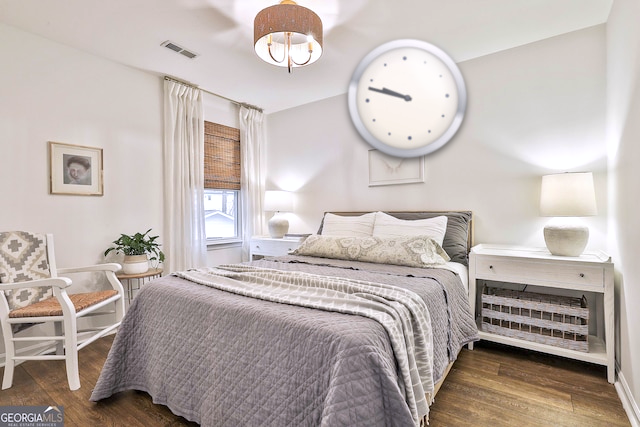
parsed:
9,48
